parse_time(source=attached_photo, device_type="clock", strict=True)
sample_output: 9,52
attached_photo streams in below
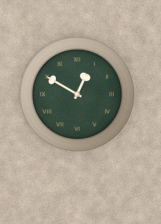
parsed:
12,50
